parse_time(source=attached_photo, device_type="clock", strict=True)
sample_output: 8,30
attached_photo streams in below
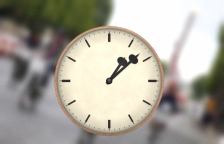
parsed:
1,08
